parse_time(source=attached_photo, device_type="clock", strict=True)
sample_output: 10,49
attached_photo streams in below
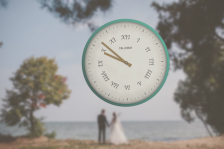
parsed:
9,52
